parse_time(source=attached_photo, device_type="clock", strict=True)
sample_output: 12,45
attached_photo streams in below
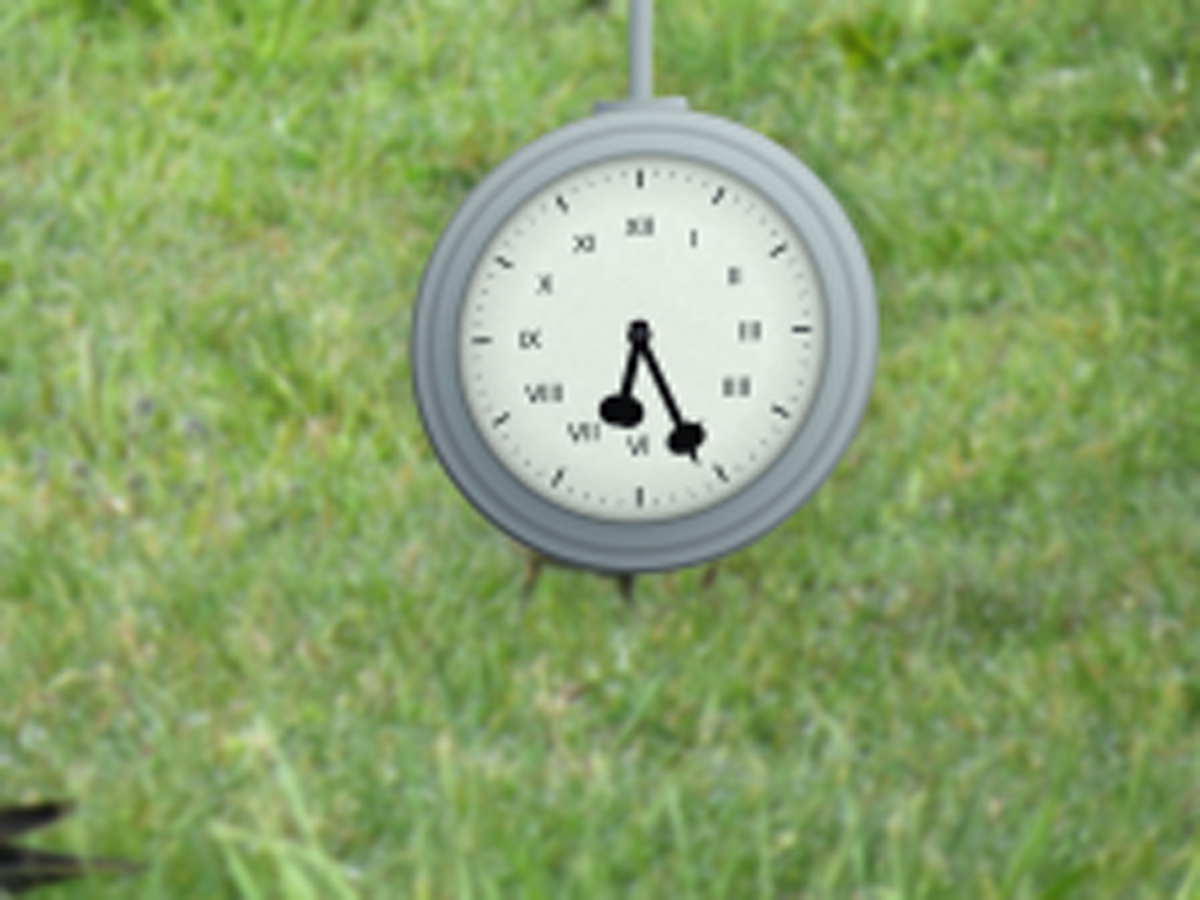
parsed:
6,26
